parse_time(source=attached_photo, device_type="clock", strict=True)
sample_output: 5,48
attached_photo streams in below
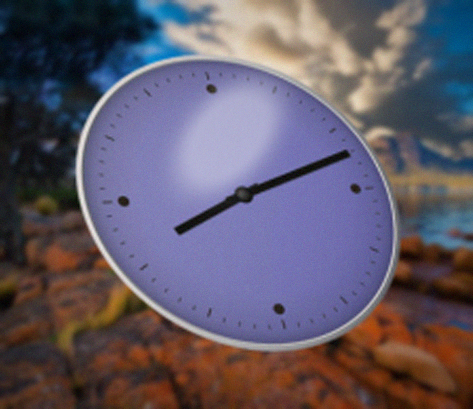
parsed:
8,12
